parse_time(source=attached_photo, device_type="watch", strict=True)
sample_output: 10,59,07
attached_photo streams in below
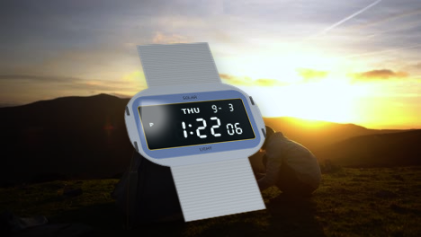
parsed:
1,22,06
